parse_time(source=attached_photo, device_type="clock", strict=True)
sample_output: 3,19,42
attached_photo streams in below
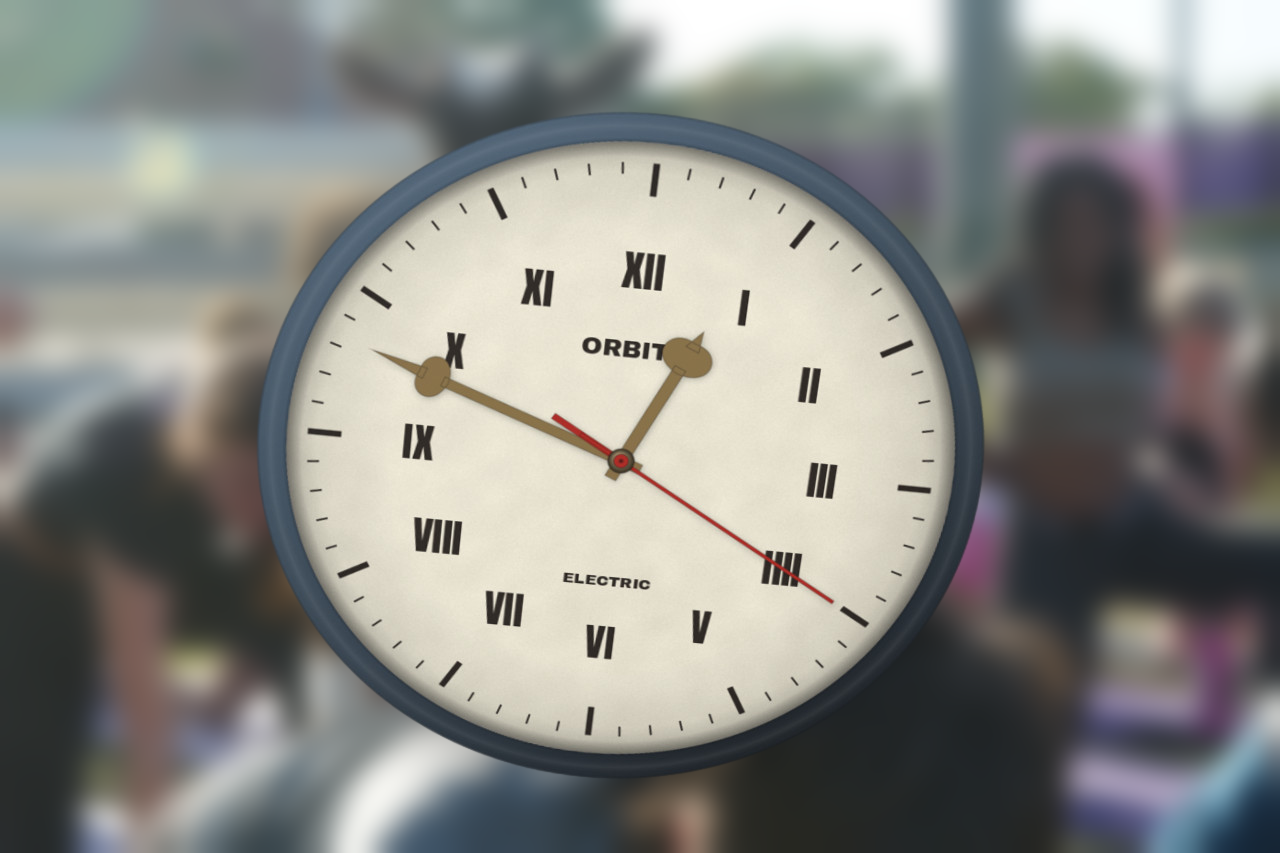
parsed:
12,48,20
